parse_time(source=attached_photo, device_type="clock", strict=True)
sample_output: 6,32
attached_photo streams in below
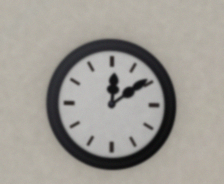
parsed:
12,09
